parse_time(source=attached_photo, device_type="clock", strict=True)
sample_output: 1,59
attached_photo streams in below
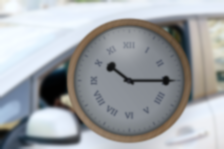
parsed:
10,15
